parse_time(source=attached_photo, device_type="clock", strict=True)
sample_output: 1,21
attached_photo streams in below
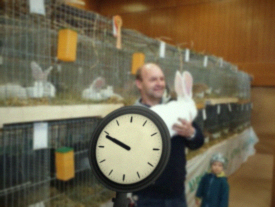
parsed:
9,49
